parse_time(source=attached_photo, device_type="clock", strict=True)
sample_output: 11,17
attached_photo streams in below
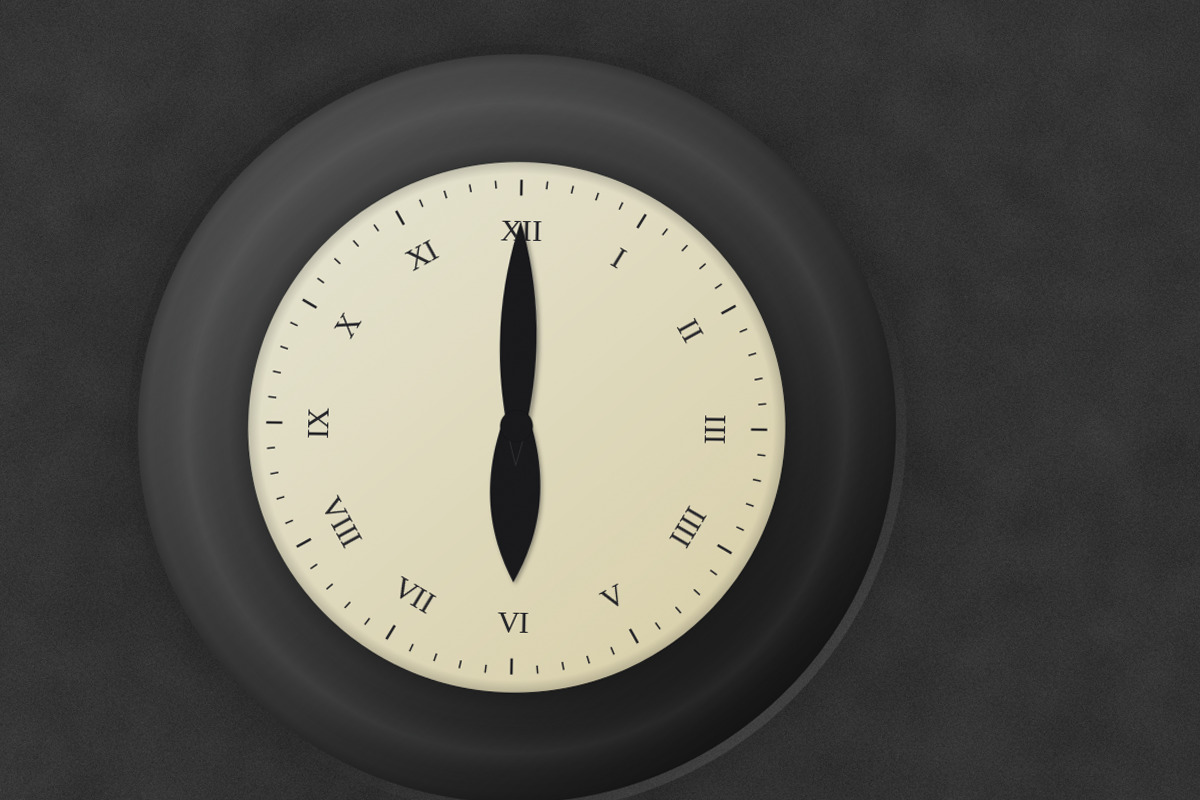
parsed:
6,00
